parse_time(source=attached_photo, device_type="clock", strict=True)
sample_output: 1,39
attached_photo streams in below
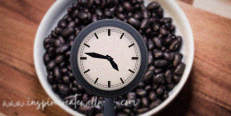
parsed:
4,47
